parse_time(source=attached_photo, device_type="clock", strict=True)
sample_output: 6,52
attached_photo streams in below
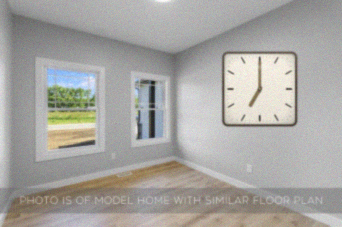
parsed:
7,00
